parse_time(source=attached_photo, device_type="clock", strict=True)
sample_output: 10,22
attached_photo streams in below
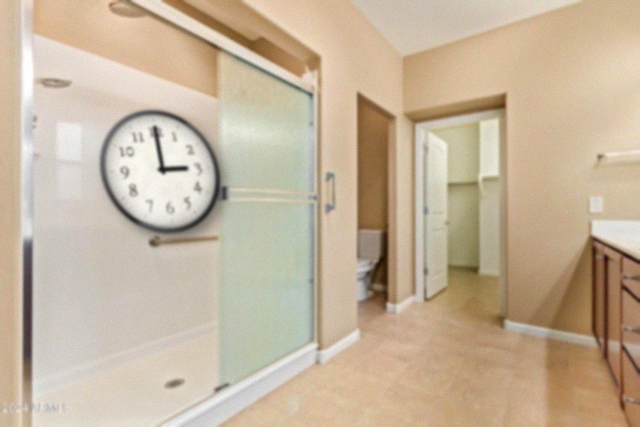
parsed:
3,00
